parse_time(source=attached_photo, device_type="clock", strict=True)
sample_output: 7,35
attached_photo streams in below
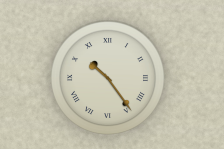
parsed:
10,24
